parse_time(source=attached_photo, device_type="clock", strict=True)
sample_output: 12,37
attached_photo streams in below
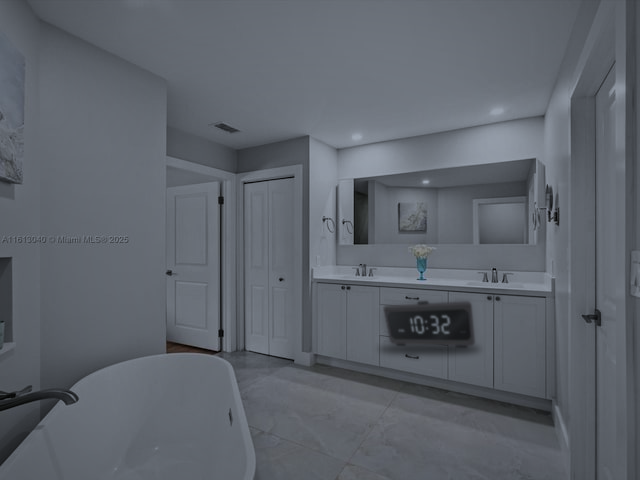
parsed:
10,32
